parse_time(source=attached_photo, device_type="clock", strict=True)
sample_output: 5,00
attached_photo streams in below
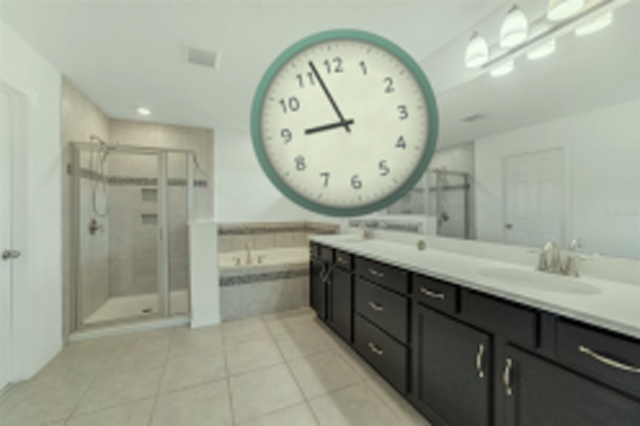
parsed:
8,57
